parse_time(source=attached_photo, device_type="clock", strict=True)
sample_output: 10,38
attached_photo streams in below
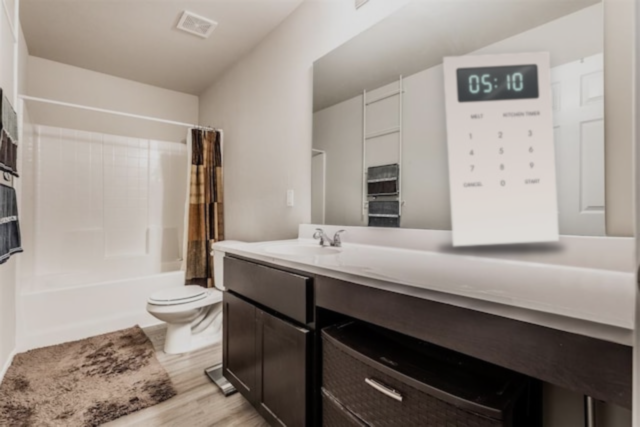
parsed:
5,10
